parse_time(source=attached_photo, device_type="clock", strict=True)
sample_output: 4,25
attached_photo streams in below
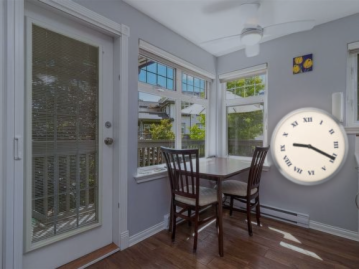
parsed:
9,20
